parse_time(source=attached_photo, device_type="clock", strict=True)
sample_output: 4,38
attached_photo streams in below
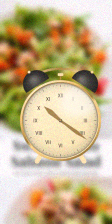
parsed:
10,21
